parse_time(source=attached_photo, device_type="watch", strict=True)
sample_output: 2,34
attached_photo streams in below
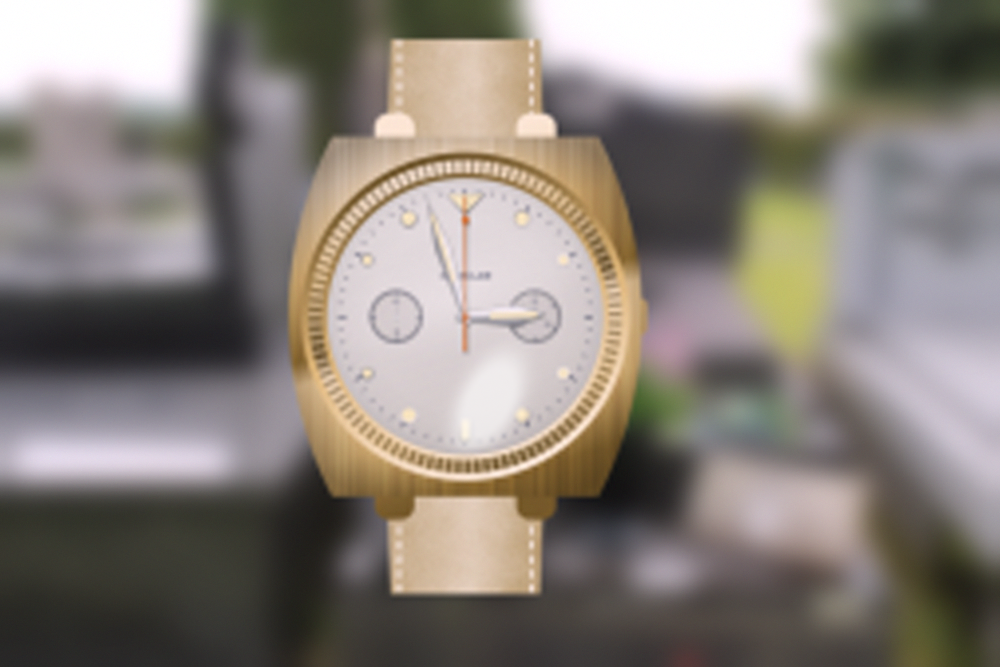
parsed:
2,57
